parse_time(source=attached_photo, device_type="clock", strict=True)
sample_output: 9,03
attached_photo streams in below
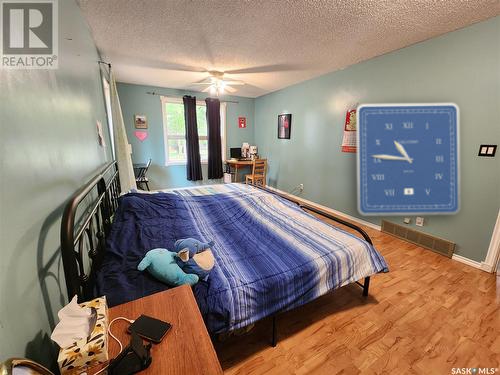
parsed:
10,46
